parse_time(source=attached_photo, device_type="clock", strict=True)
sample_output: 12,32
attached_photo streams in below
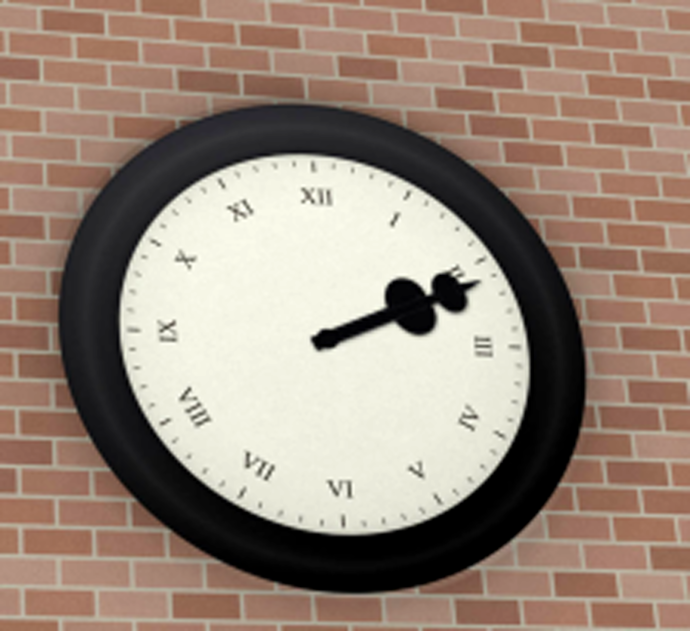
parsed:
2,11
